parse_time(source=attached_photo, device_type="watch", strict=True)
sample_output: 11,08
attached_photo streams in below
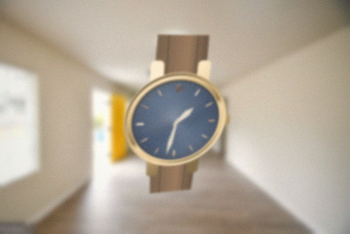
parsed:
1,32
